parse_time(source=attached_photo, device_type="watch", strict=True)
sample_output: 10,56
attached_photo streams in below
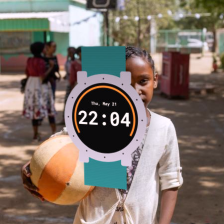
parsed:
22,04
